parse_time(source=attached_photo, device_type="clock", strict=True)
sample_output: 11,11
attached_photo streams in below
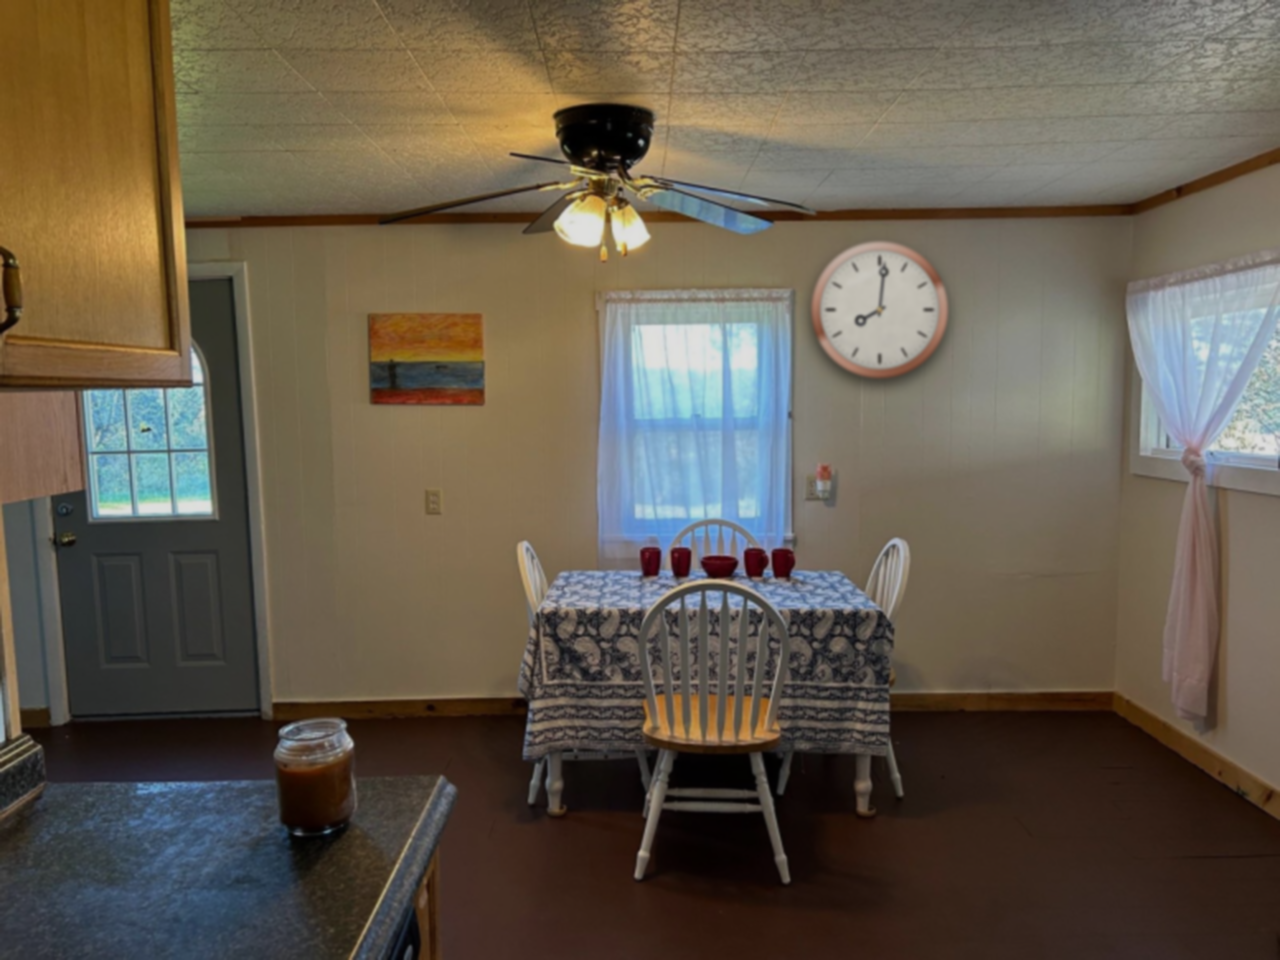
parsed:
8,01
